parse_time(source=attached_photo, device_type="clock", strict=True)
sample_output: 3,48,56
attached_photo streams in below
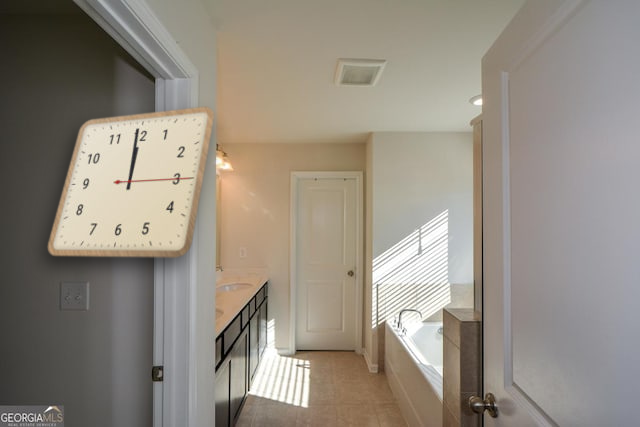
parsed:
11,59,15
